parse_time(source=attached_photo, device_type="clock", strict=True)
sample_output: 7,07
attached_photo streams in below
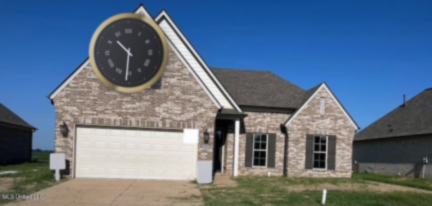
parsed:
10,31
